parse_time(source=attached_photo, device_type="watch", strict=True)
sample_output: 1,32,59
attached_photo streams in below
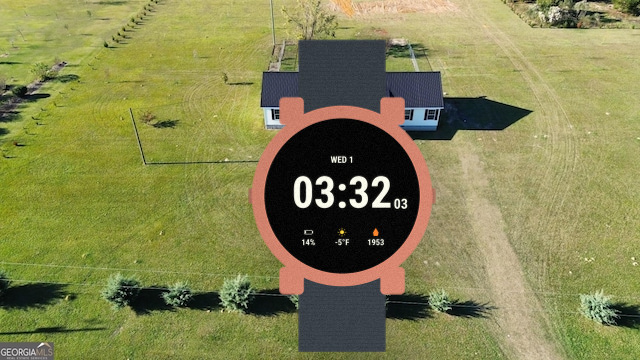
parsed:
3,32,03
